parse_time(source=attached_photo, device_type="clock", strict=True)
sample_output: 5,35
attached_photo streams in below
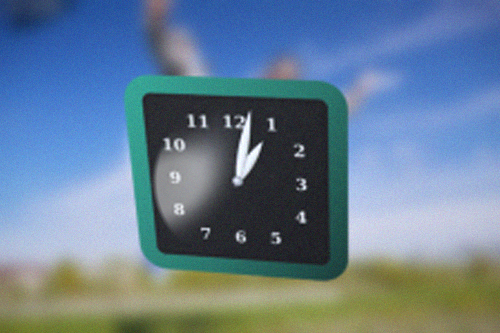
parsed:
1,02
